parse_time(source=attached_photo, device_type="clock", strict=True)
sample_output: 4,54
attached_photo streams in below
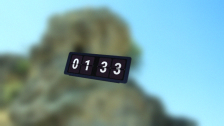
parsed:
1,33
